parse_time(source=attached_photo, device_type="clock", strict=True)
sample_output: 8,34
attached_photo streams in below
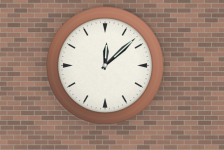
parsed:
12,08
